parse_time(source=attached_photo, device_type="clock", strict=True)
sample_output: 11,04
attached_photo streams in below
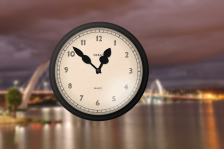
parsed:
12,52
